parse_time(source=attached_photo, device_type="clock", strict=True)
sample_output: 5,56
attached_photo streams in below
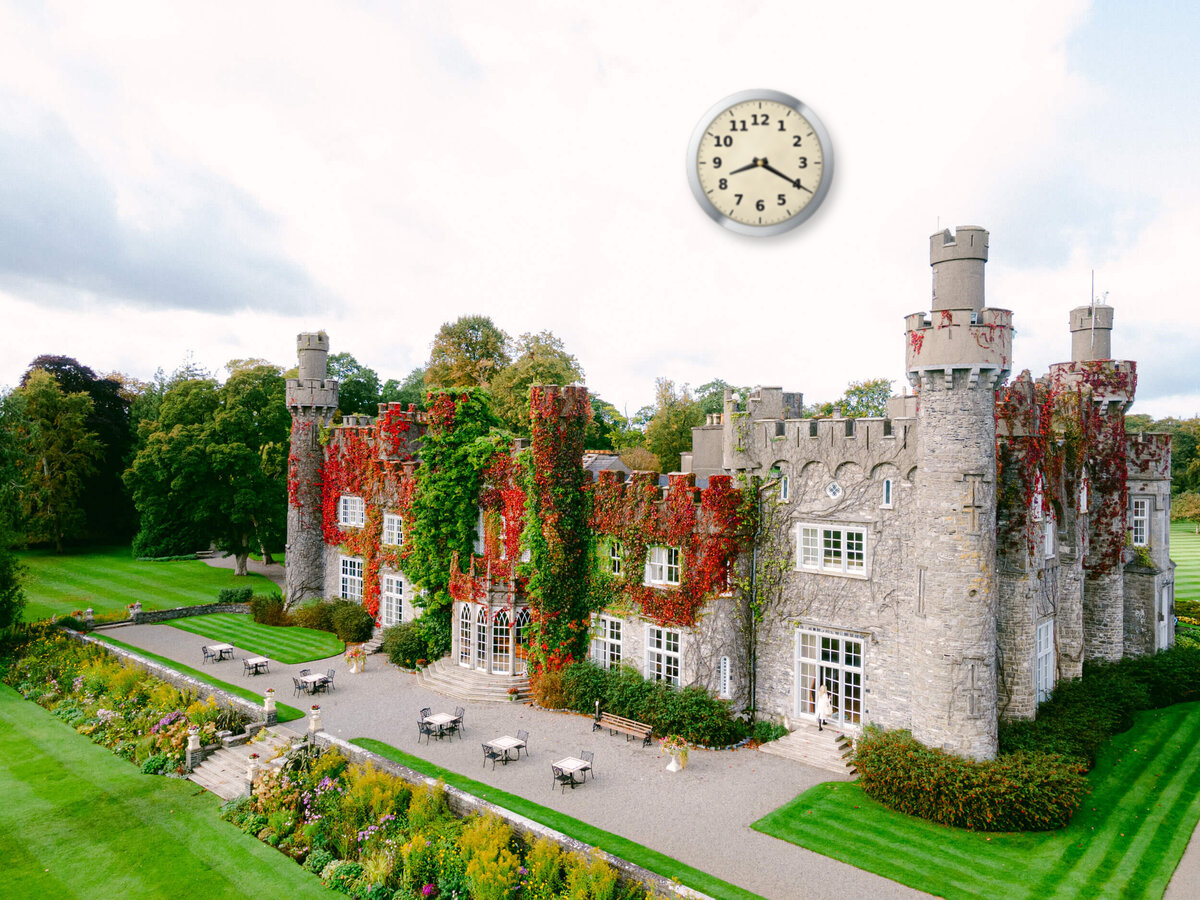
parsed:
8,20
